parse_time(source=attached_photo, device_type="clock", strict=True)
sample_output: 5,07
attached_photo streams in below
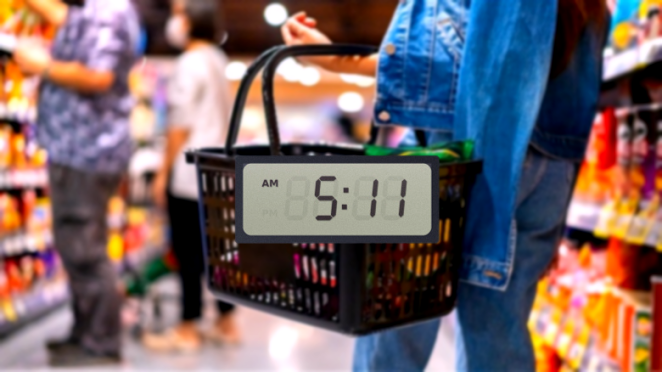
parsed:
5,11
